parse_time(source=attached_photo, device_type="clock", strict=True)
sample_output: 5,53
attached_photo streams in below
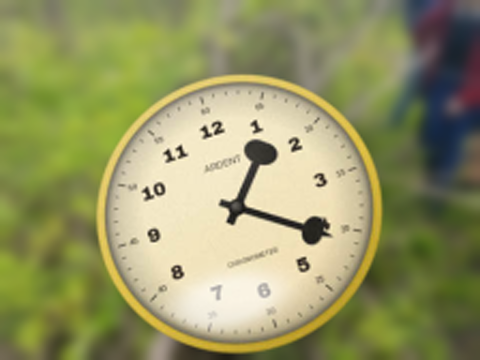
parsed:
1,21
